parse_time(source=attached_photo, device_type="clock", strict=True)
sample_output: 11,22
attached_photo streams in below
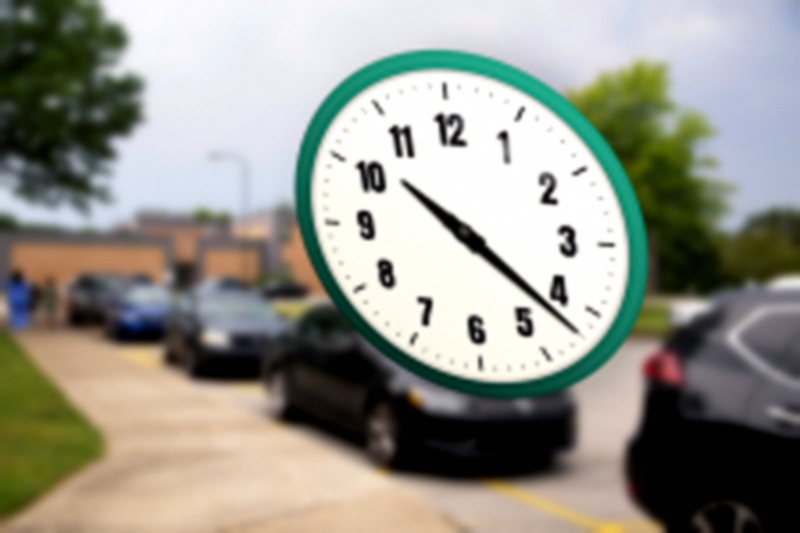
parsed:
10,22
